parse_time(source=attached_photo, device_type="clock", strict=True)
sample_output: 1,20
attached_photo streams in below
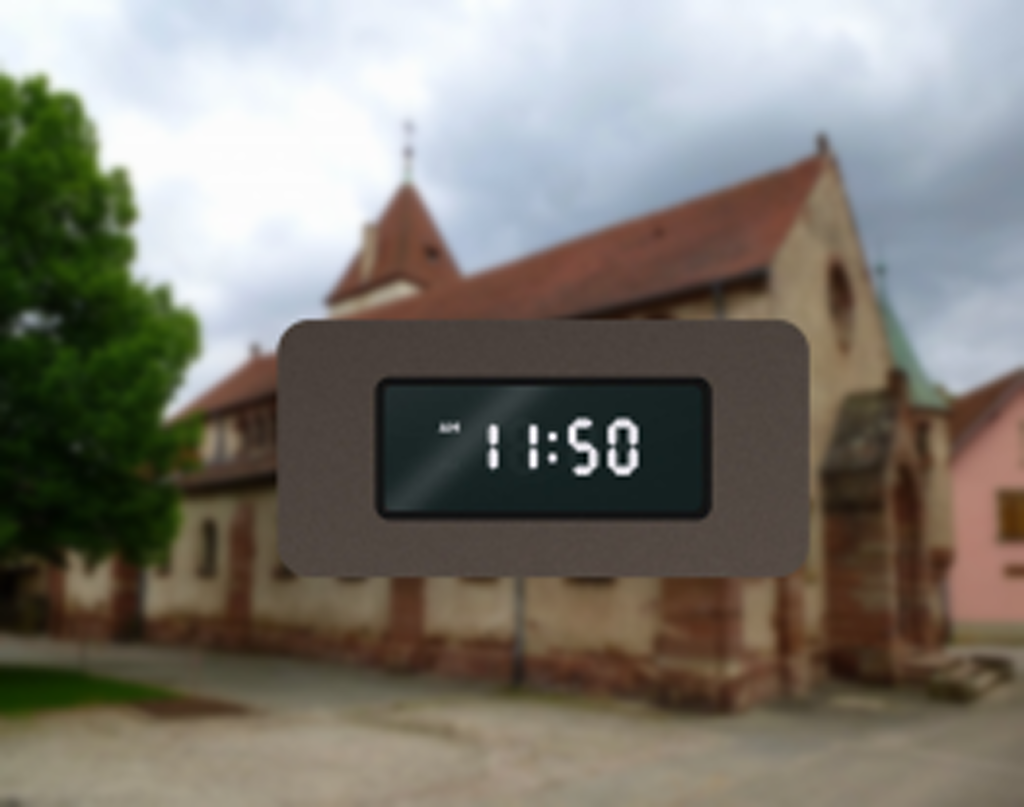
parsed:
11,50
